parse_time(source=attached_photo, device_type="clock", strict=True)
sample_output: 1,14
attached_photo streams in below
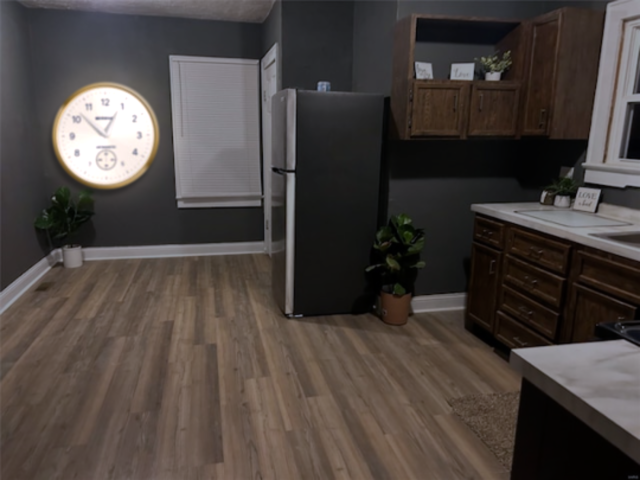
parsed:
12,52
